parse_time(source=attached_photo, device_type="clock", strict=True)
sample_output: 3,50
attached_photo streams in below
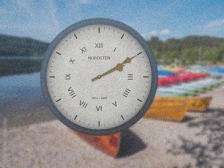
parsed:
2,10
